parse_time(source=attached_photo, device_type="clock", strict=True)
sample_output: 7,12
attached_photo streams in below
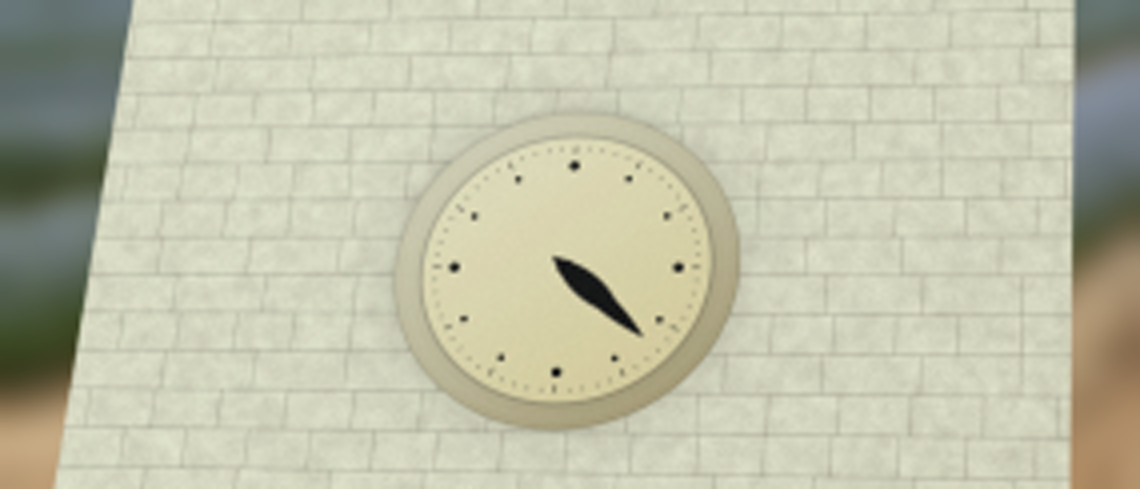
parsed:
4,22
